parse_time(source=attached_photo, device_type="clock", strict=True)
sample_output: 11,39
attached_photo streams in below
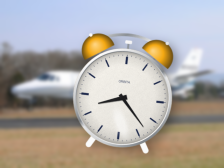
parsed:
8,23
